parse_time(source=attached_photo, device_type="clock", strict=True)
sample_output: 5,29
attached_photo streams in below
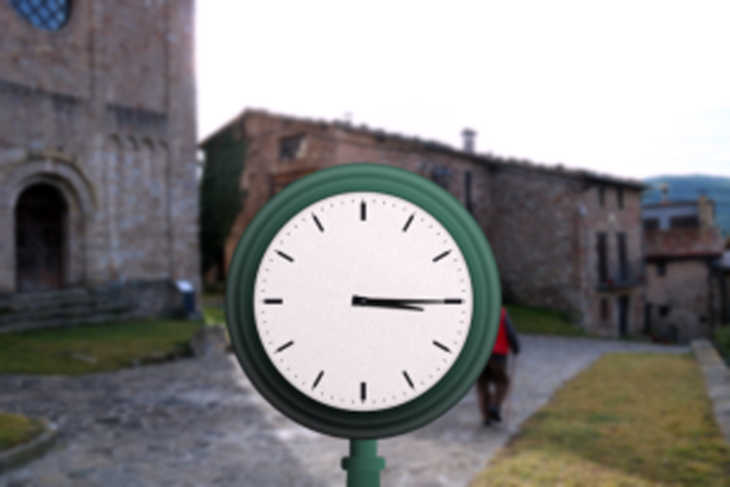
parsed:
3,15
